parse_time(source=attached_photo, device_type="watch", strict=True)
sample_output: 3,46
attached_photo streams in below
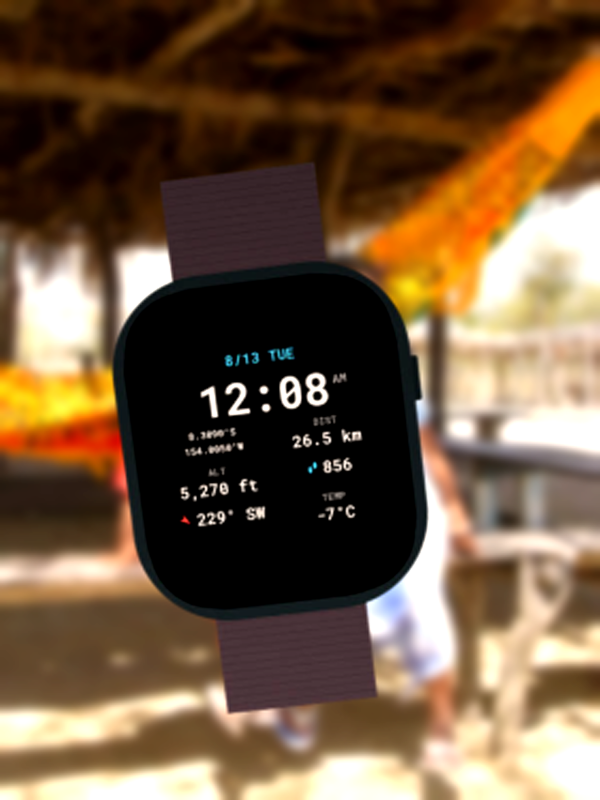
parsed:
12,08
